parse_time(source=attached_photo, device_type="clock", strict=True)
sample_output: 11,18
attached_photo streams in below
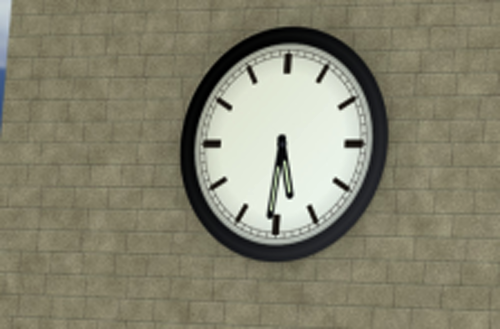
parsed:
5,31
